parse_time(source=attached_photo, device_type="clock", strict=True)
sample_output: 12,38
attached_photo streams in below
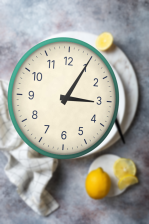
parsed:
3,05
